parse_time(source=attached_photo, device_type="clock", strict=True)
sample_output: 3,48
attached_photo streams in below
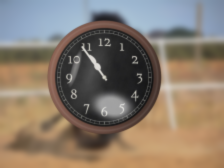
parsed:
10,54
